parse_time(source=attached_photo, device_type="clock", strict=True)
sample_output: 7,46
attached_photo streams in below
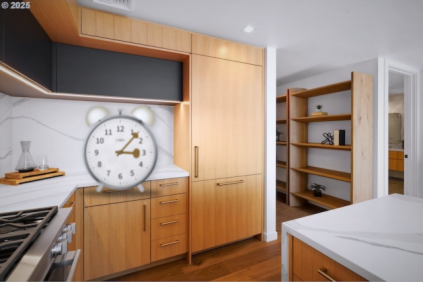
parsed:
3,07
